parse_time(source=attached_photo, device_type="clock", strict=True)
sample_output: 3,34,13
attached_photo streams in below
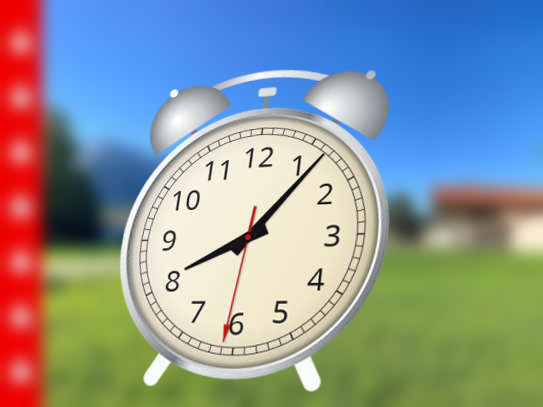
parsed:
8,06,31
